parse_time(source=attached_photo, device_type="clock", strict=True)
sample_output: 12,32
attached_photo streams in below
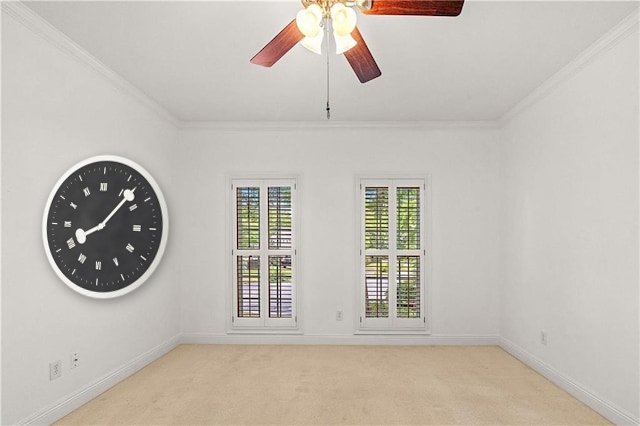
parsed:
8,07
